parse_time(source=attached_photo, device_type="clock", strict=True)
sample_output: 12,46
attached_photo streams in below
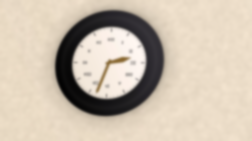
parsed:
2,33
